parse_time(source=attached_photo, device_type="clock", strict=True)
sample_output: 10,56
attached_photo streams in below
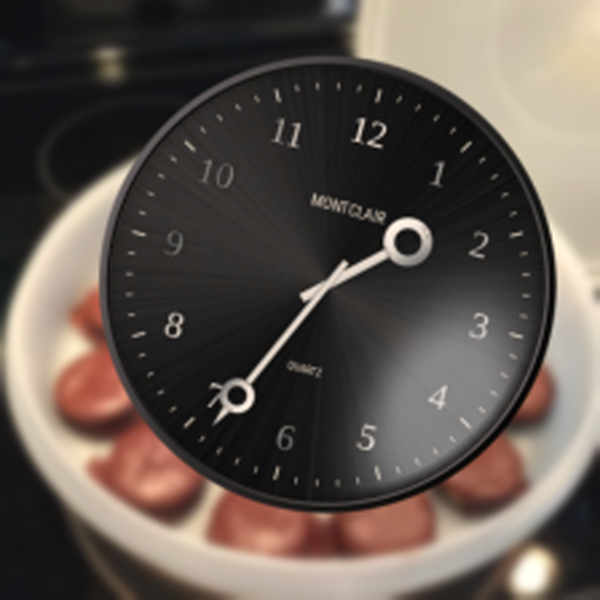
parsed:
1,34
